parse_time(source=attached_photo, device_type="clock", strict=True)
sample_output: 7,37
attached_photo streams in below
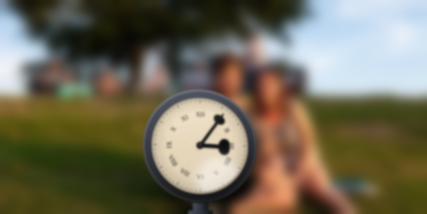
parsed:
3,06
